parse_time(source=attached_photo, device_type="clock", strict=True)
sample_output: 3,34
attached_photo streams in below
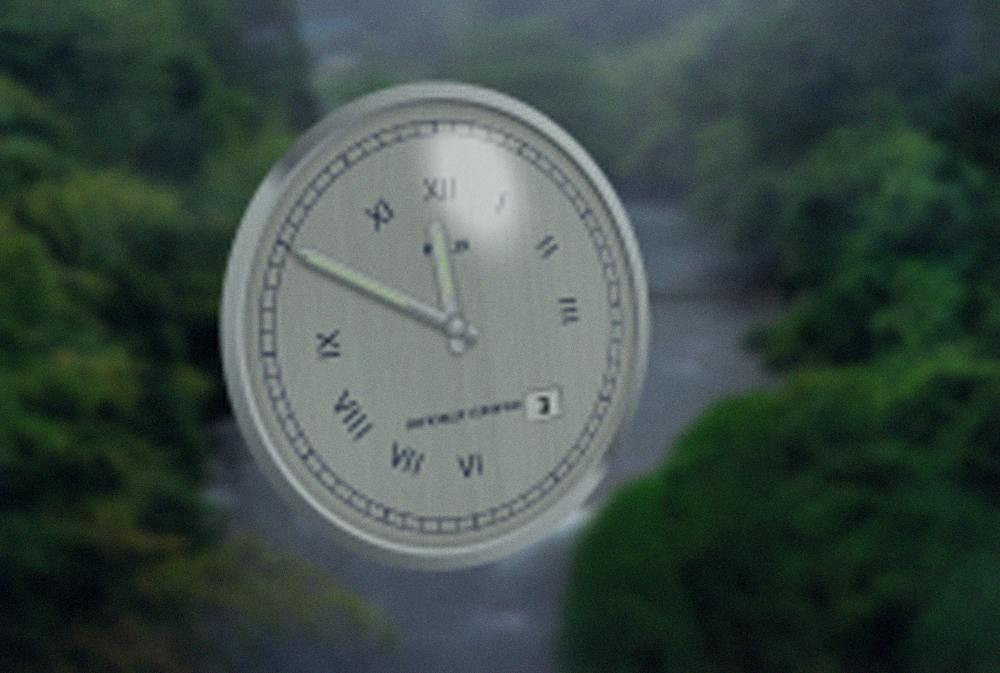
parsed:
11,50
